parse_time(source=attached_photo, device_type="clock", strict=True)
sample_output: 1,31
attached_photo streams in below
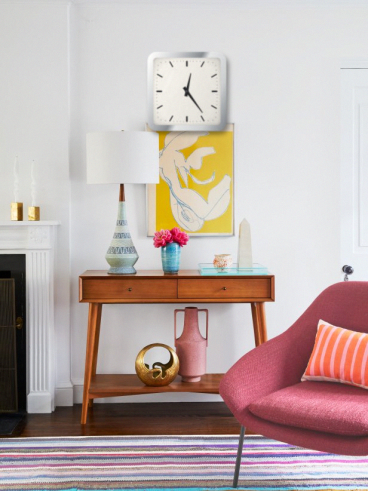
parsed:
12,24
